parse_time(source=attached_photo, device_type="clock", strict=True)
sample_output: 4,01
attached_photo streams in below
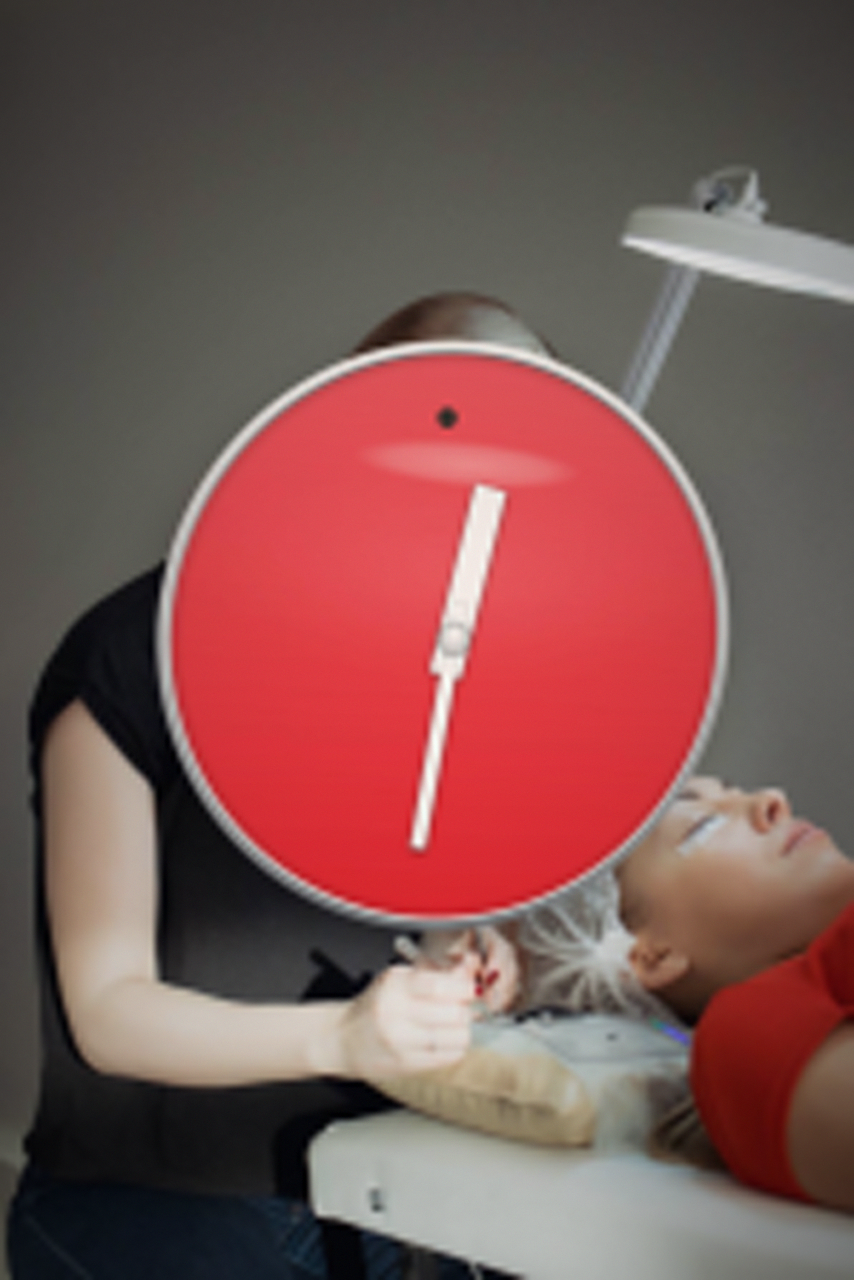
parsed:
12,32
